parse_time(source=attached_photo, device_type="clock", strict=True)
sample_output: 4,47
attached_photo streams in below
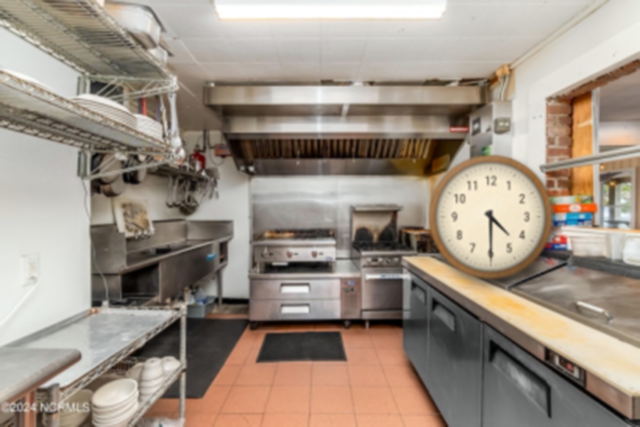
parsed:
4,30
